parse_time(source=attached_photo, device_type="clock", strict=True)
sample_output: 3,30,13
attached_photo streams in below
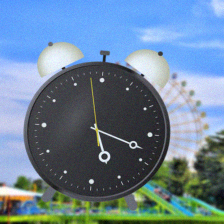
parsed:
5,17,58
